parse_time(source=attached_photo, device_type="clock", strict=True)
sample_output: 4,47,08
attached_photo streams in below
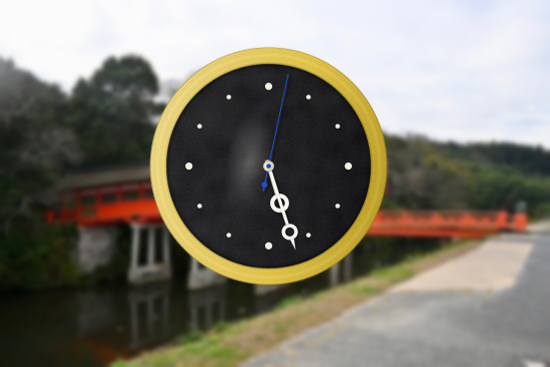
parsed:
5,27,02
